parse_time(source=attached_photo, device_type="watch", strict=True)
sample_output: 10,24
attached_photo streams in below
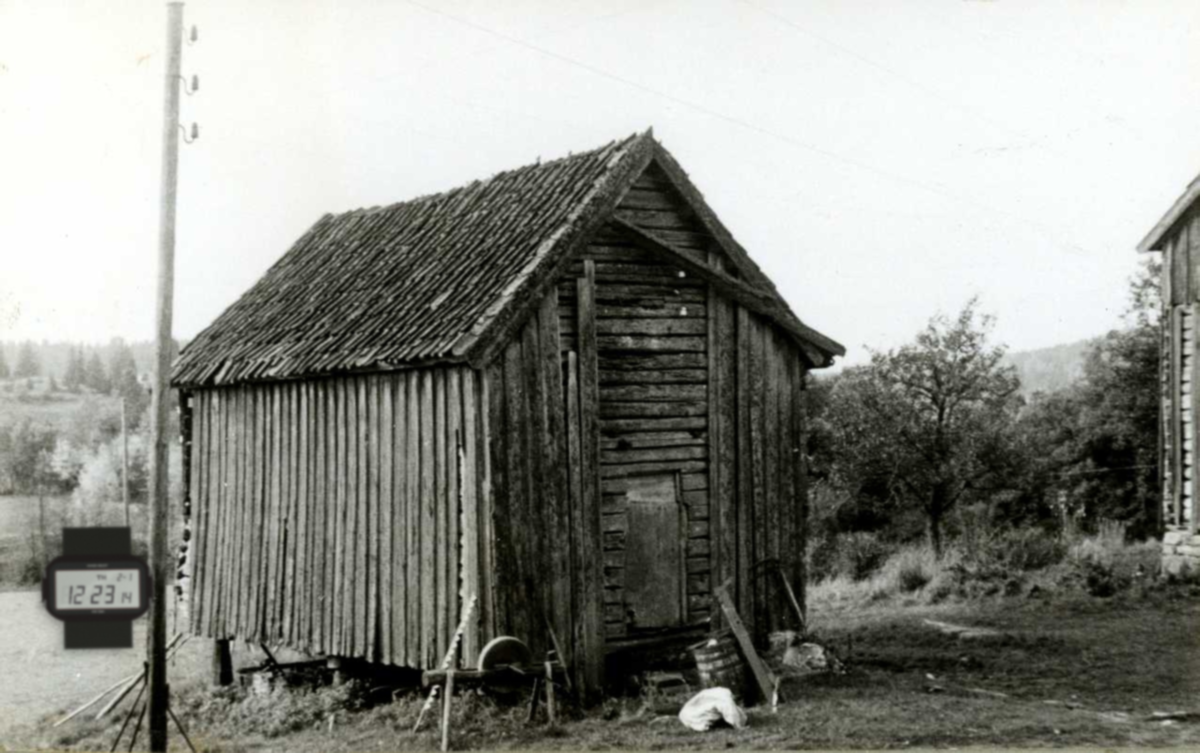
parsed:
12,23
